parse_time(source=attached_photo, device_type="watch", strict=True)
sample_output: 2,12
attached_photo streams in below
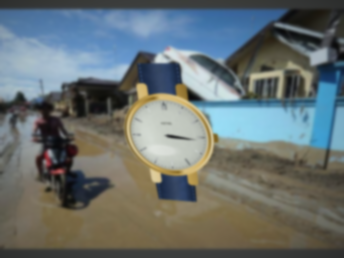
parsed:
3,16
